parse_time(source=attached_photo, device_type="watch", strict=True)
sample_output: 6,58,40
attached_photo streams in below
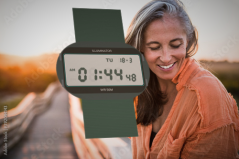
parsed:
1,44,48
